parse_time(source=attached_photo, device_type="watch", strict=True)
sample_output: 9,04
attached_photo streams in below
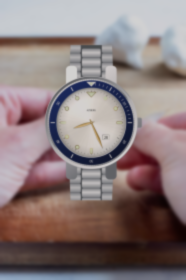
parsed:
8,26
